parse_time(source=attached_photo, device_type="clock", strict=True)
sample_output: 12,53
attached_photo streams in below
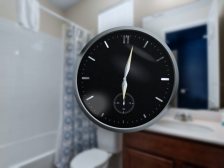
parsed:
6,02
